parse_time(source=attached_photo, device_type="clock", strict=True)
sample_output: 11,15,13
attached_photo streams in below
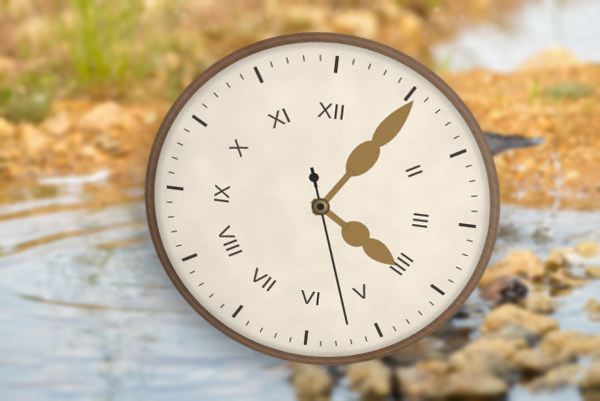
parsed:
4,05,27
